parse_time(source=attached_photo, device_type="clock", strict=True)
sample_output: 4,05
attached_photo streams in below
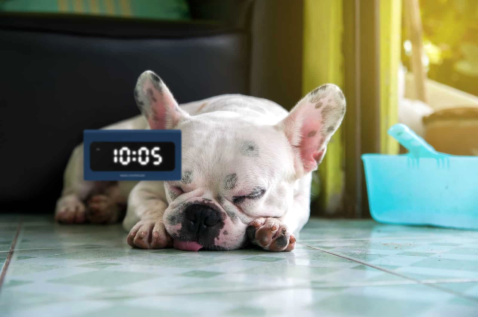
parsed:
10,05
